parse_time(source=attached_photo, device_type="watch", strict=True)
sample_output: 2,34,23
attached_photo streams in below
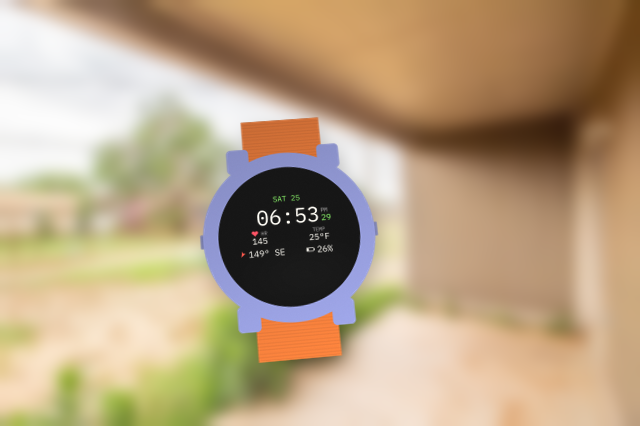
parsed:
6,53,29
